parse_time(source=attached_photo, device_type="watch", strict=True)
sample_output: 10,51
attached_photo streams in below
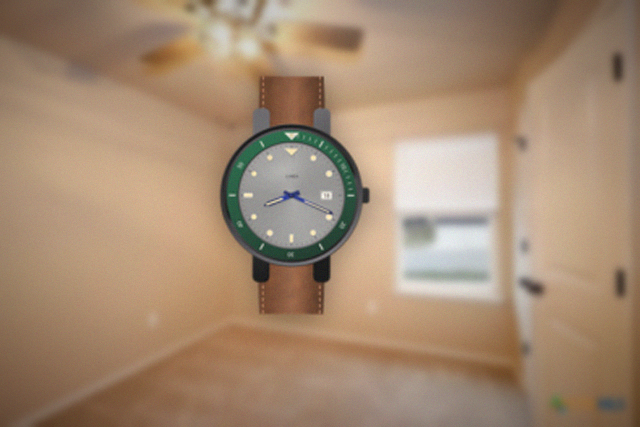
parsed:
8,19
